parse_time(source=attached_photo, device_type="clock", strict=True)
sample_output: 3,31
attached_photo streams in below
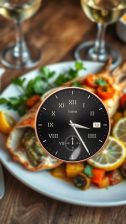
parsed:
3,25
